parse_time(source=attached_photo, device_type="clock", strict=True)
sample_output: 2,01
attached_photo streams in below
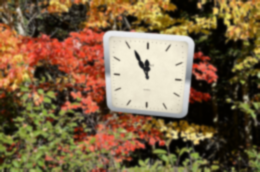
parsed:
11,56
